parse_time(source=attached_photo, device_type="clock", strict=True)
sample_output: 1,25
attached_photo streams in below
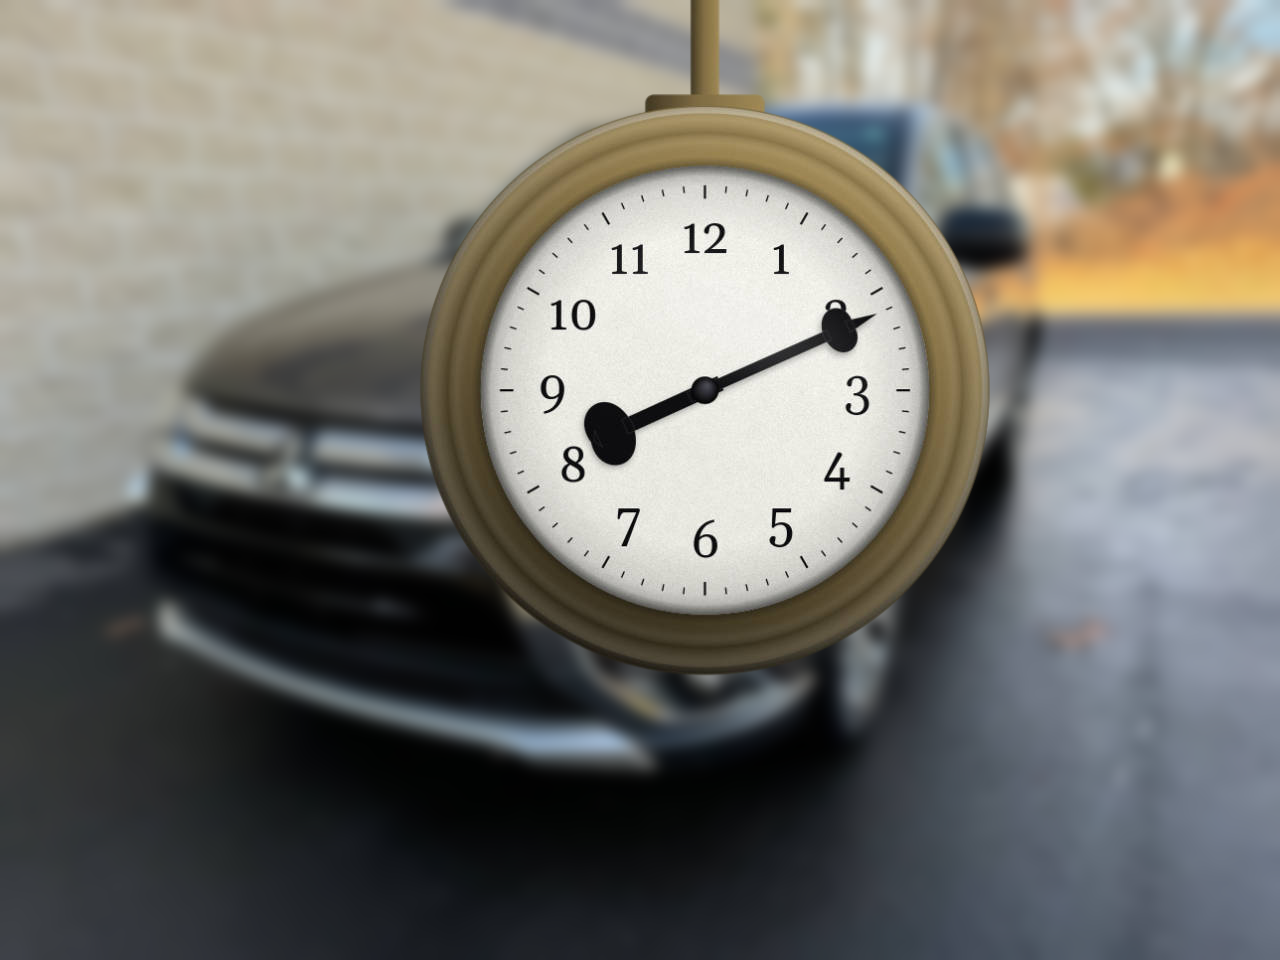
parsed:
8,11
